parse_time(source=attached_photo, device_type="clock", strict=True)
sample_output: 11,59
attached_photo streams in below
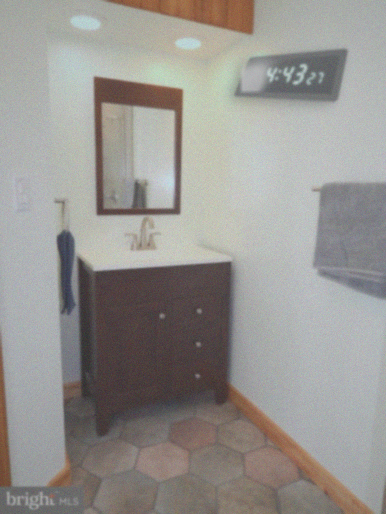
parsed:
4,43
